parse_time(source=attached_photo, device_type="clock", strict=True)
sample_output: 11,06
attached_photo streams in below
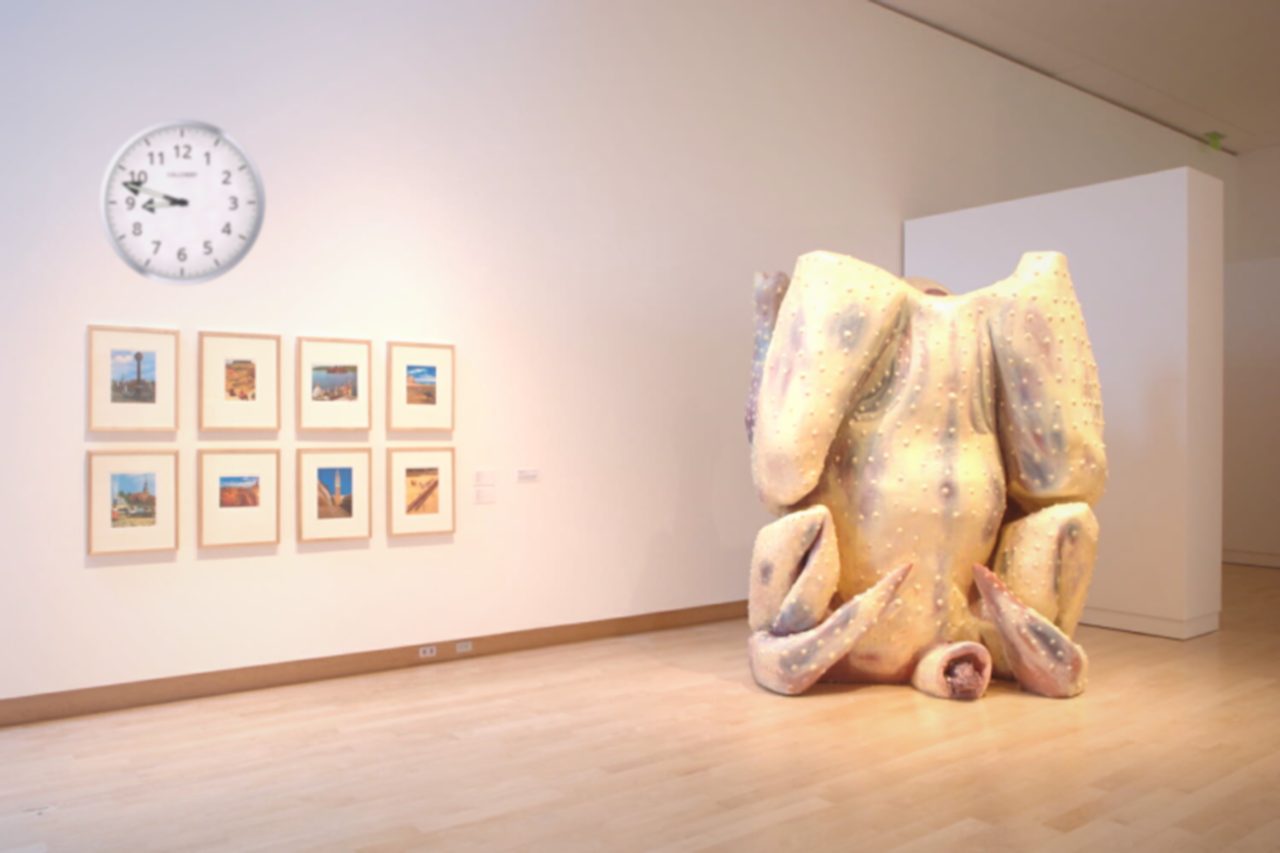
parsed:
8,48
